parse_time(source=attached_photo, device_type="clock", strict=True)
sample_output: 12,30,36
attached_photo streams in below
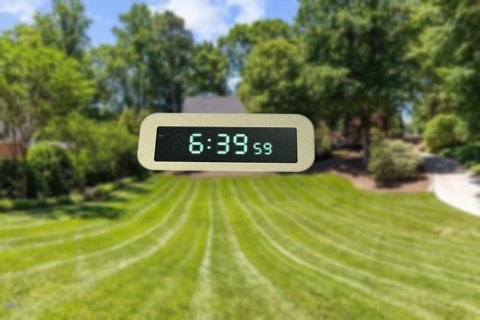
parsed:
6,39,59
